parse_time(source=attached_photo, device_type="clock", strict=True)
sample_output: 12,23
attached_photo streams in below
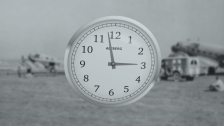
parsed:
2,58
